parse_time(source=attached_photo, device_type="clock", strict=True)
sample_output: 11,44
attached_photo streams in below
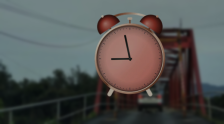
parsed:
8,58
